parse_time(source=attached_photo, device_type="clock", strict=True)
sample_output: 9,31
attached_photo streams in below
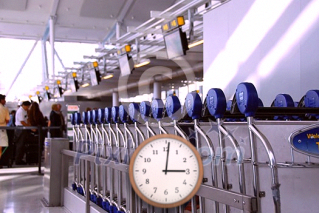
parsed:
3,01
